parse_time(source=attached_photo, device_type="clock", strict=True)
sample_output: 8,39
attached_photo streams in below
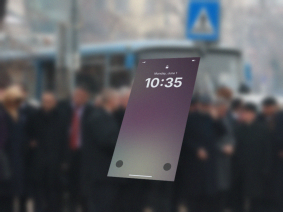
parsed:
10,35
